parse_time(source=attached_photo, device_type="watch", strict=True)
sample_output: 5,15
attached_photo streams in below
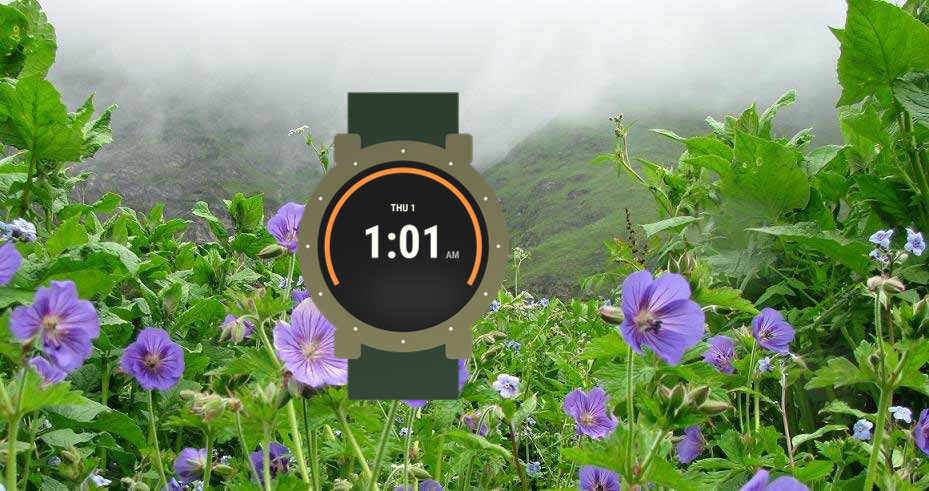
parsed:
1,01
